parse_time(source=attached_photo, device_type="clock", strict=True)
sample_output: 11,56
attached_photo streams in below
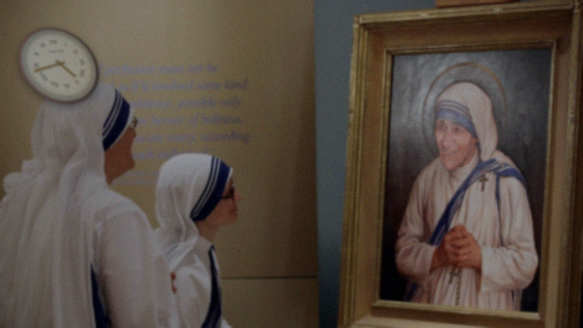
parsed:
4,43
